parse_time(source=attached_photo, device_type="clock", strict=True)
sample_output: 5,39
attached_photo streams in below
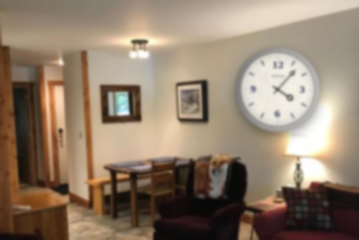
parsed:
4,07
